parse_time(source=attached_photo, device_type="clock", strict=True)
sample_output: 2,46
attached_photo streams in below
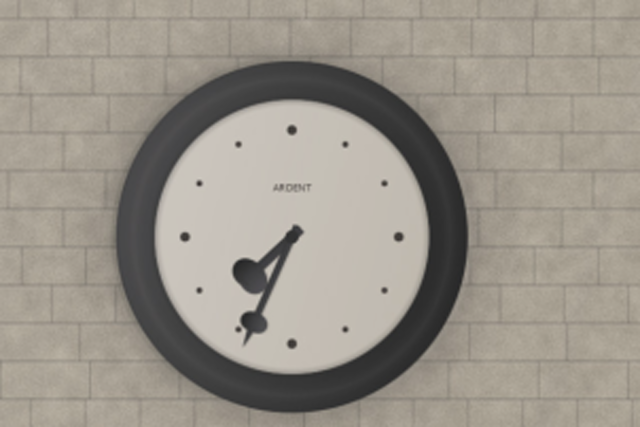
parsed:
7,34
